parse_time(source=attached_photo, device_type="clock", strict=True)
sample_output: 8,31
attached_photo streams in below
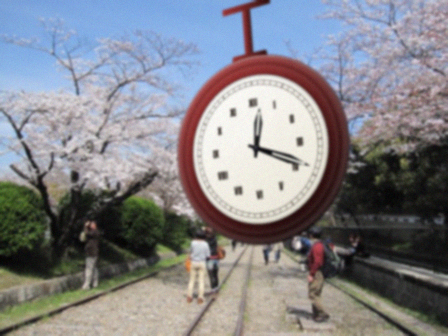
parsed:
12,19
